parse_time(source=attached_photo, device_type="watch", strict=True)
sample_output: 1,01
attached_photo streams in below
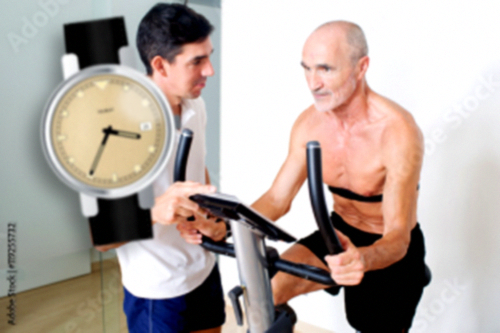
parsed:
3,35
